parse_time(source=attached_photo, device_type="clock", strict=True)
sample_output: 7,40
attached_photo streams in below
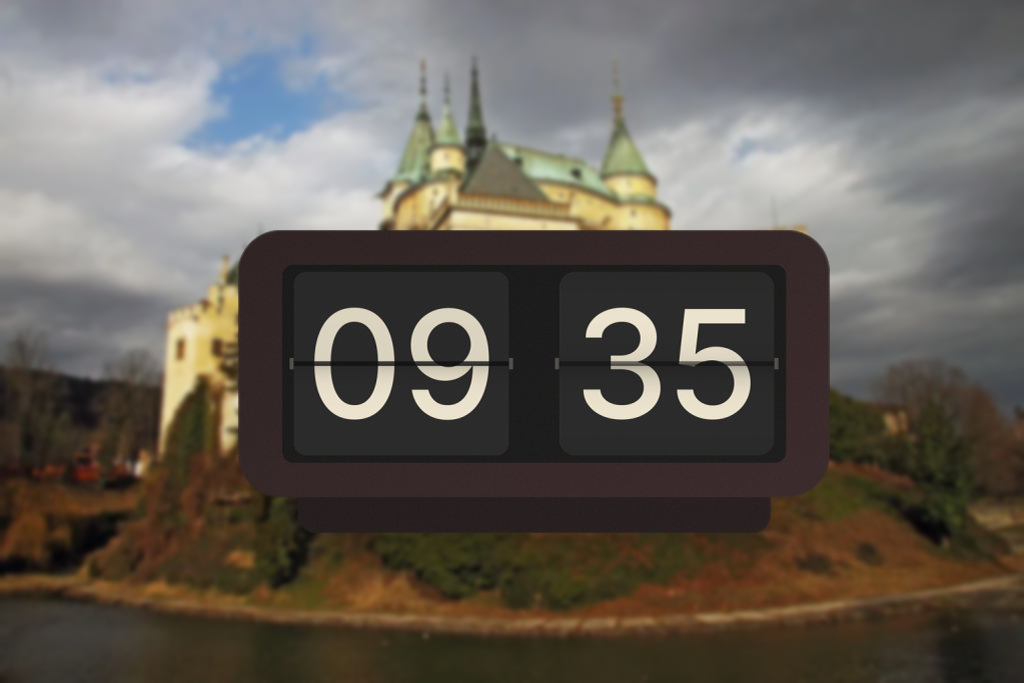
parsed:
9,35
